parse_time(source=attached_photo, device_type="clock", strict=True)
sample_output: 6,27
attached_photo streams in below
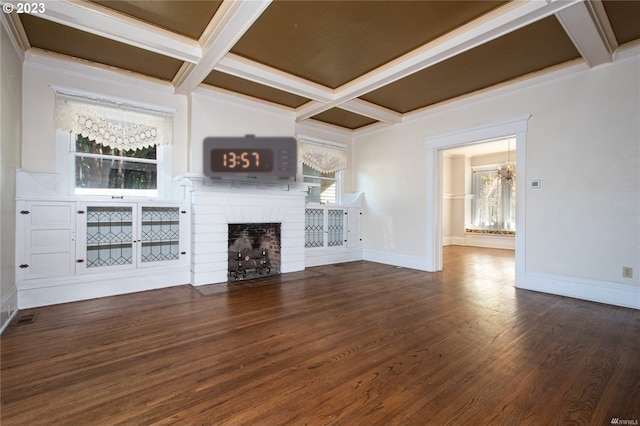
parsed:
13,57
